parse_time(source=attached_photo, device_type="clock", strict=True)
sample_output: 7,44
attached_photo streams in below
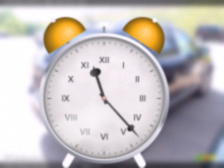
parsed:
11,23
